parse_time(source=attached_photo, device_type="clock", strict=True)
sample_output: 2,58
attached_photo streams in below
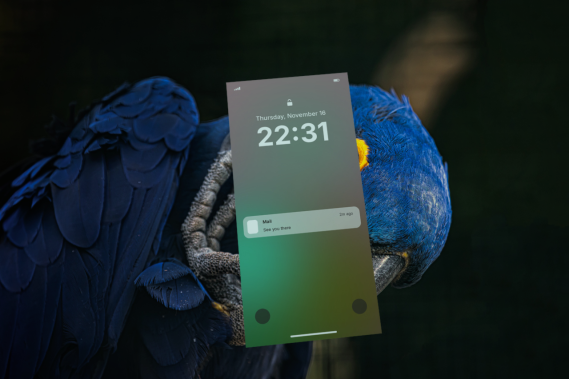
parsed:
22,31
